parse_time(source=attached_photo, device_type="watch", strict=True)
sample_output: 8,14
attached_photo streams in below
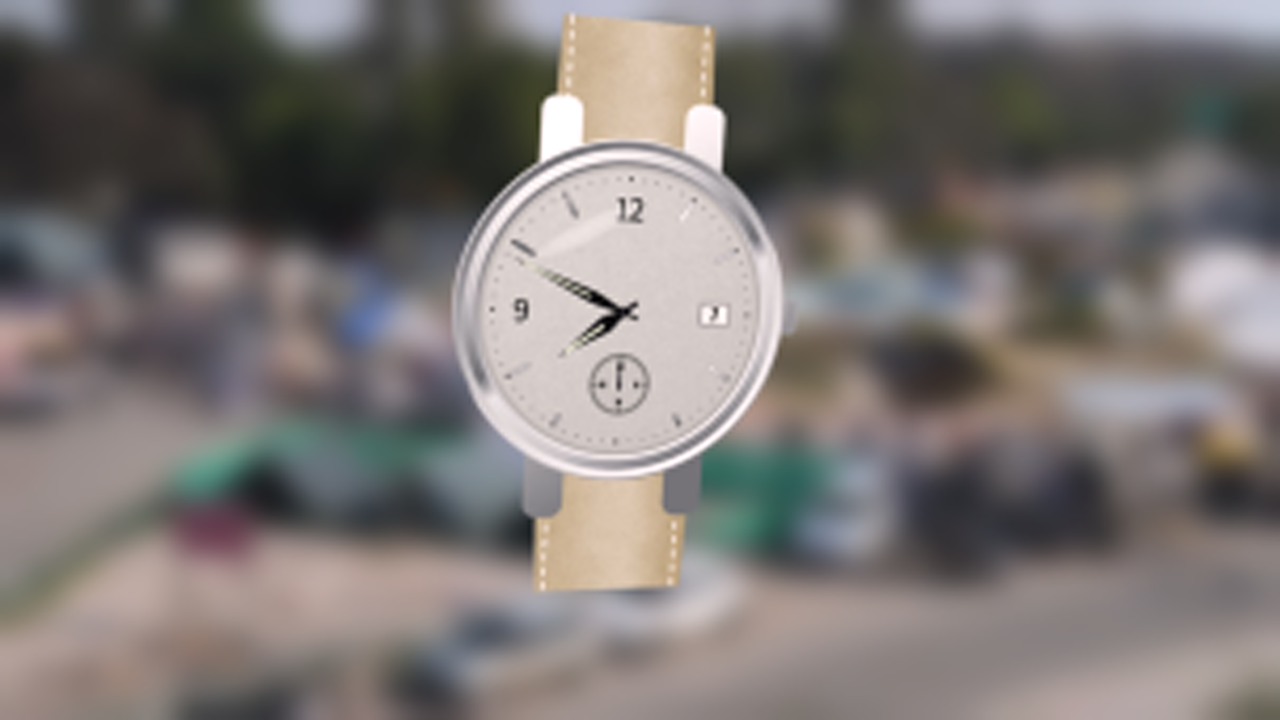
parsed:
7,49
